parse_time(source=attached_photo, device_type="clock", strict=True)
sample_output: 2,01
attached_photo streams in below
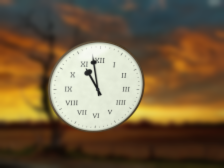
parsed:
10,58
